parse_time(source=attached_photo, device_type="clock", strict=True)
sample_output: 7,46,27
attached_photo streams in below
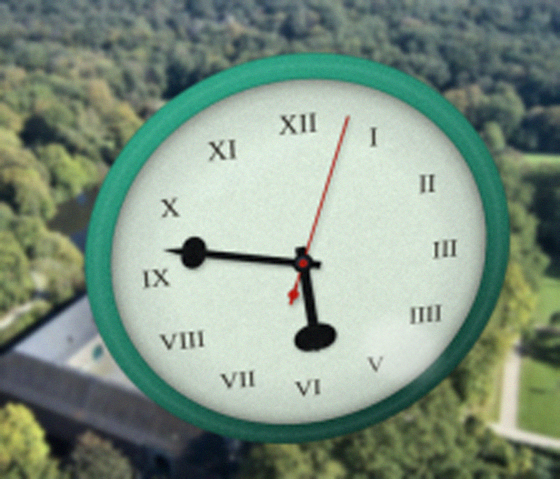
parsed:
5,47,03
